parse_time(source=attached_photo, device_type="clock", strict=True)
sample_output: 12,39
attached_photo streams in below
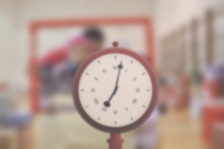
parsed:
7,02
